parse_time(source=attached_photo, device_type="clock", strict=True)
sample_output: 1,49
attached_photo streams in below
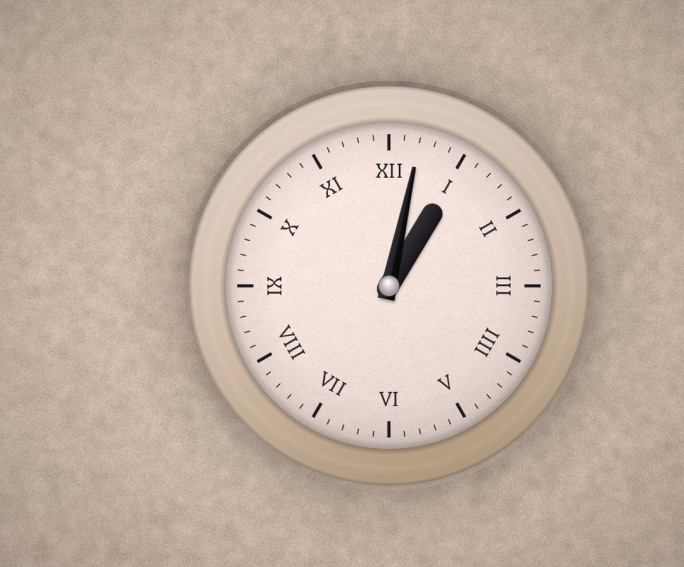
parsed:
1,02
